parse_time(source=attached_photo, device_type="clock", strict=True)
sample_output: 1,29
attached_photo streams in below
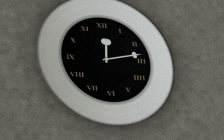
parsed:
12,13
